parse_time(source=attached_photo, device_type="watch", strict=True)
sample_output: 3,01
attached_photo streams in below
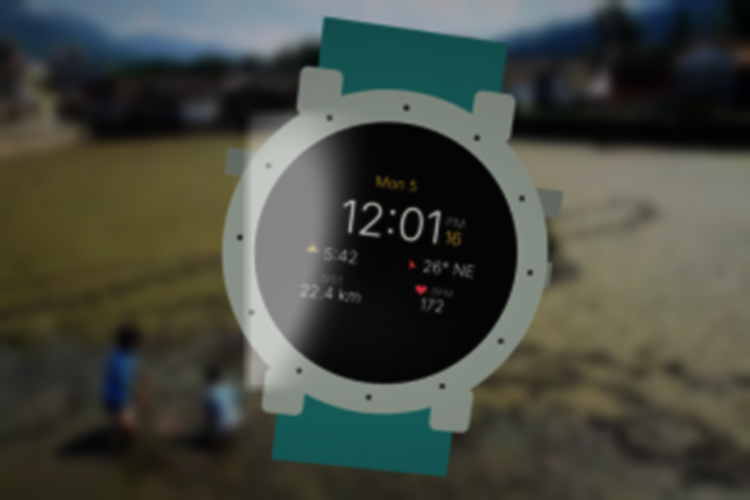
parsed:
12,01
